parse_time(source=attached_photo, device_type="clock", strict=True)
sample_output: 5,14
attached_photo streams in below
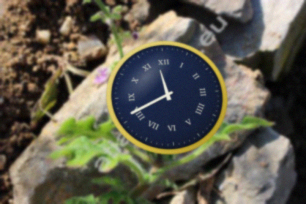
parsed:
11,41
